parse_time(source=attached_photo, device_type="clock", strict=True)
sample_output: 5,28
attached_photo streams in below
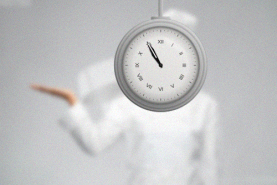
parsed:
10,55
